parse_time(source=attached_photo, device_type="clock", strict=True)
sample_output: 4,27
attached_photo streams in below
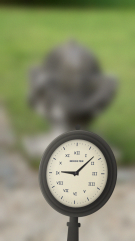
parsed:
9,08
